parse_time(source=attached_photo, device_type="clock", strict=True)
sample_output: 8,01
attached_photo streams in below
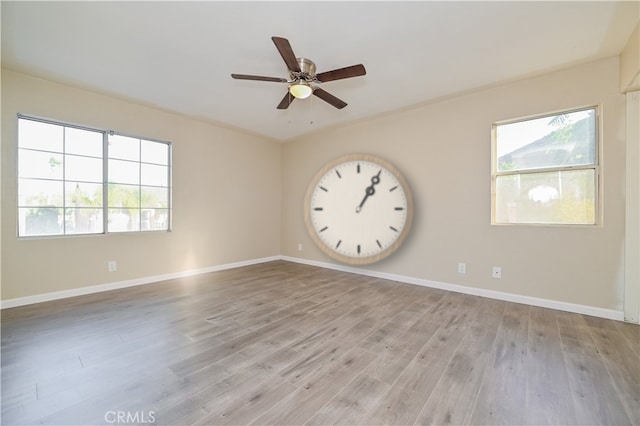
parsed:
1,05
